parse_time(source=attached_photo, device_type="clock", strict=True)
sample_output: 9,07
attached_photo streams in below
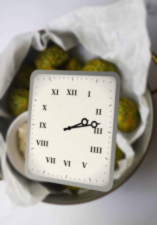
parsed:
2,13
